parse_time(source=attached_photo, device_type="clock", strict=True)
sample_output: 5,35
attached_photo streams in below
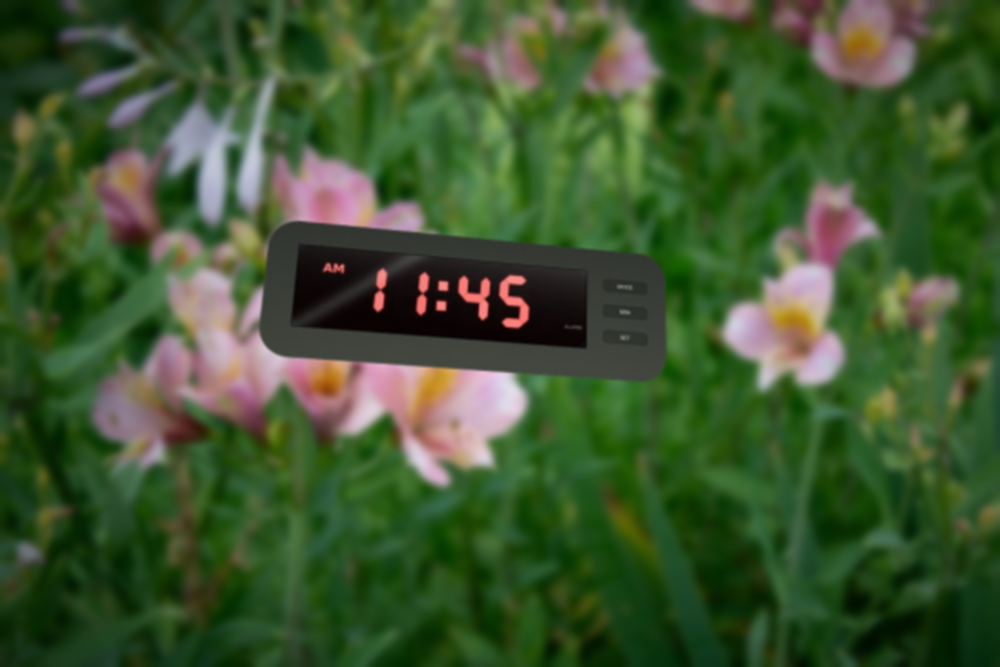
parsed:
11,45
